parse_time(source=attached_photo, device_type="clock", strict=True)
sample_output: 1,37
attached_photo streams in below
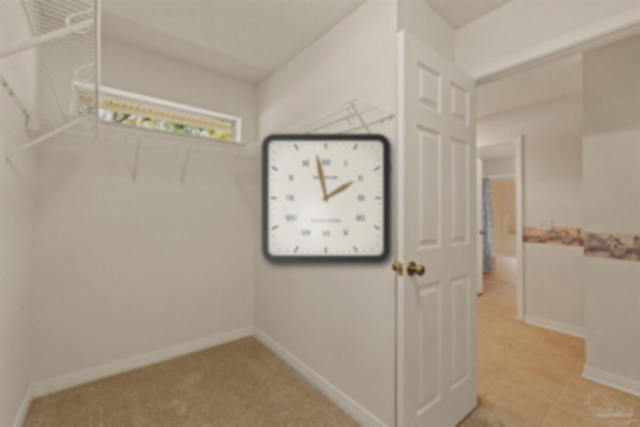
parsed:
1,58
